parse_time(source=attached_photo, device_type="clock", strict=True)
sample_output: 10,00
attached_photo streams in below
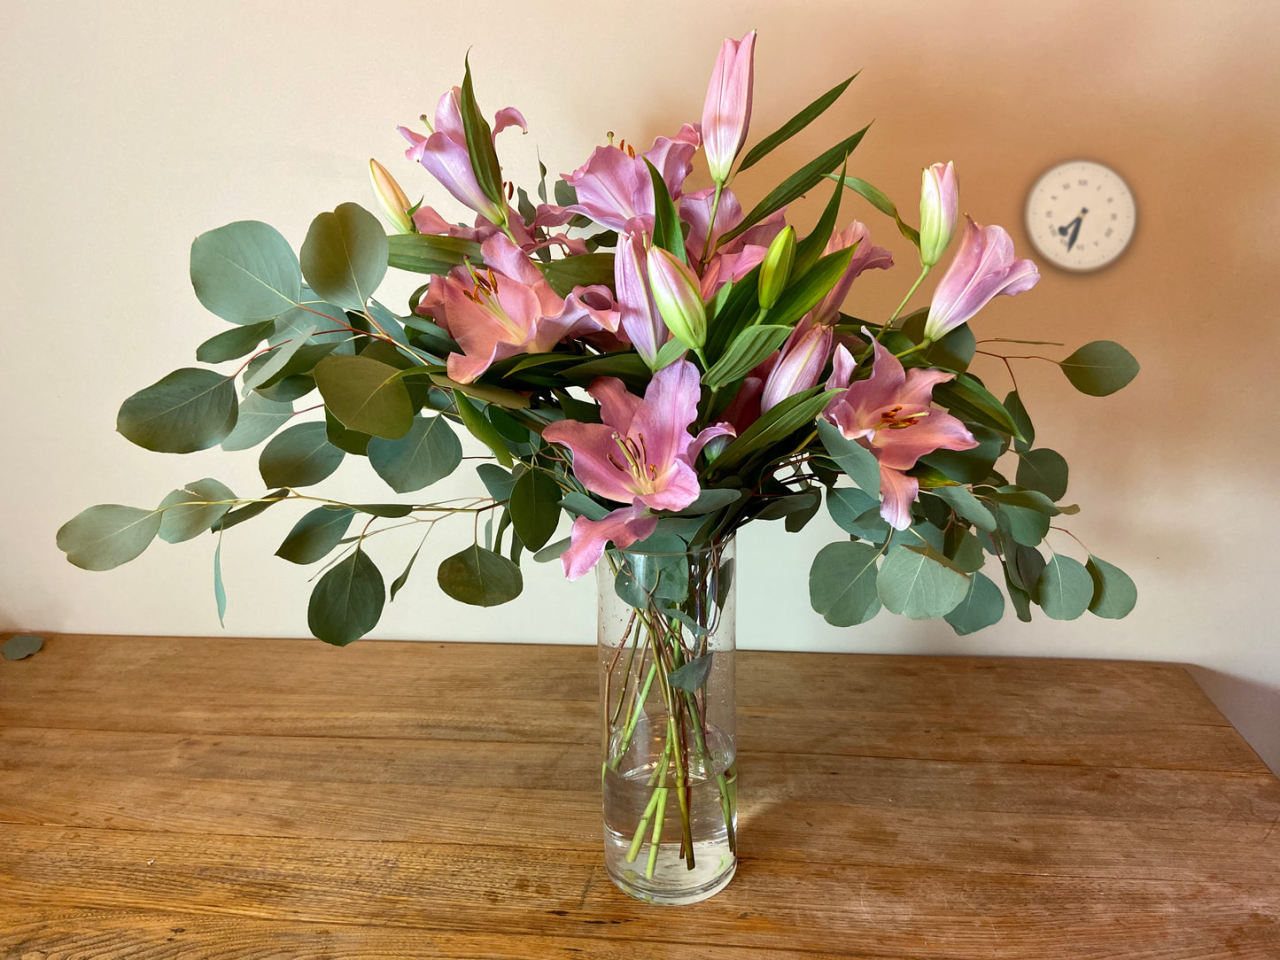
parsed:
7,33
